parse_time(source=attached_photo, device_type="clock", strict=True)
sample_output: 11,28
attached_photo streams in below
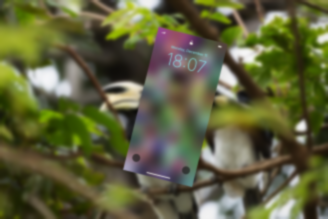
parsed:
18,07
